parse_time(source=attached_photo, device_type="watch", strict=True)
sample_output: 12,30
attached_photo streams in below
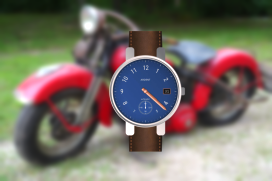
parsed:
4,22
